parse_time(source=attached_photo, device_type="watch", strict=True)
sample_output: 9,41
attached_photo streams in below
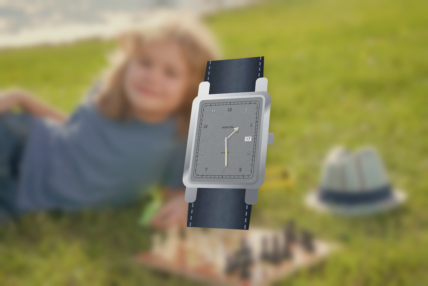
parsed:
1,29
